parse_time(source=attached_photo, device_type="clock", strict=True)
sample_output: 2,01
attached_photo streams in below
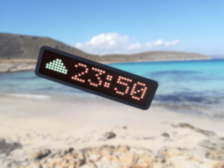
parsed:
23,50
